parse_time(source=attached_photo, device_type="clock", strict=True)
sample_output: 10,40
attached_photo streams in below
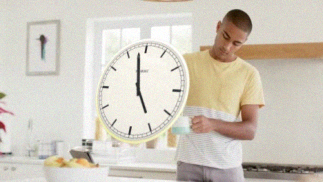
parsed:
4,58
